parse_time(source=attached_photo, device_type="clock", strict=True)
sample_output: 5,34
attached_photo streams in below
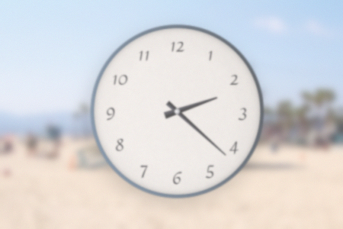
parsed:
2,22
